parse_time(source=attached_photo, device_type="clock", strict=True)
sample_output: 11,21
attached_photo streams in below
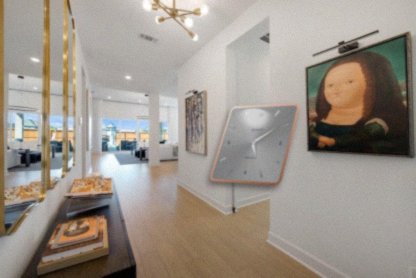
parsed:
5,09
